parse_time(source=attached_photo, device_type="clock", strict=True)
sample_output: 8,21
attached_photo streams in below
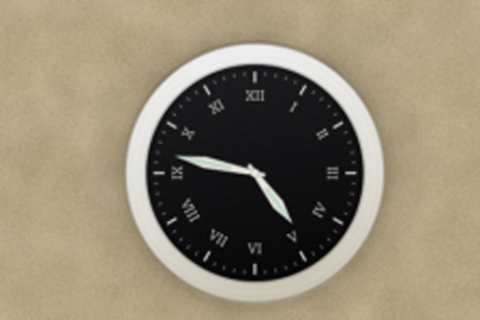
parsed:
4,47
